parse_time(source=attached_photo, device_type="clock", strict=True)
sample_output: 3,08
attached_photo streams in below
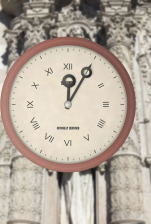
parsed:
12,05
